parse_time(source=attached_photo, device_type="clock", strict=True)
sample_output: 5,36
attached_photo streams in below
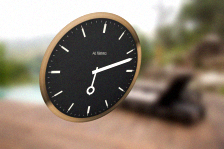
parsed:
6,12
